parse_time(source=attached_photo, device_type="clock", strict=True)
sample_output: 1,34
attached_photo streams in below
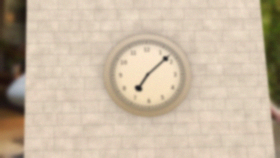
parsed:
7,08
